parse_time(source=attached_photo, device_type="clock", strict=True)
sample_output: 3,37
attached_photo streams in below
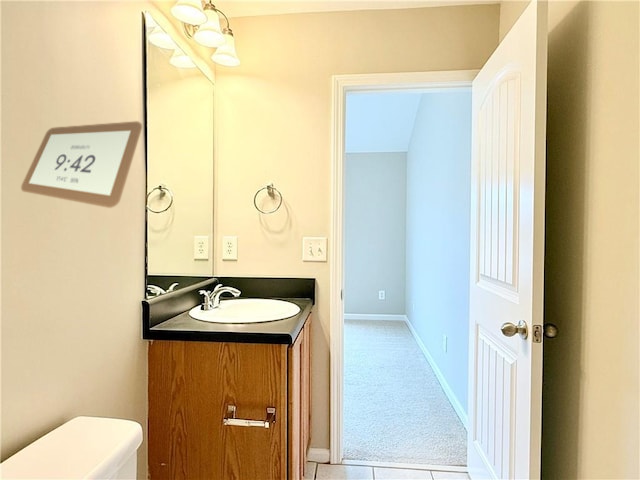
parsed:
9,42
